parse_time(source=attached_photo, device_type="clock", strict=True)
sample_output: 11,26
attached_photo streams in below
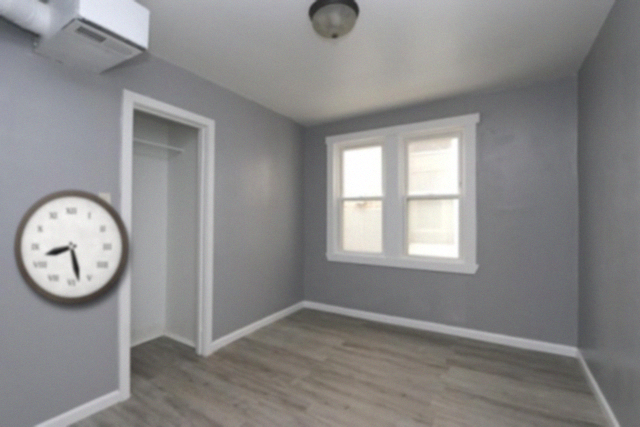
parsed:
8,28
